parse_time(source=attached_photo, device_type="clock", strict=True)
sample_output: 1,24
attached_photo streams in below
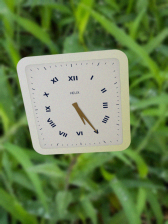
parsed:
5,25
